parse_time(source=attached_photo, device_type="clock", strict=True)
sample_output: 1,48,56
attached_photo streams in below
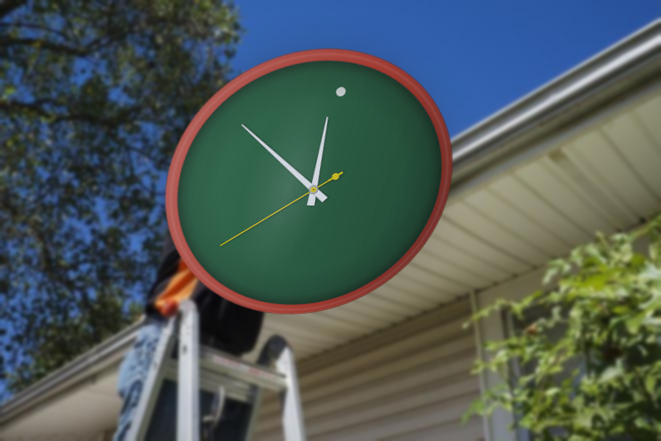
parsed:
11,50,38
